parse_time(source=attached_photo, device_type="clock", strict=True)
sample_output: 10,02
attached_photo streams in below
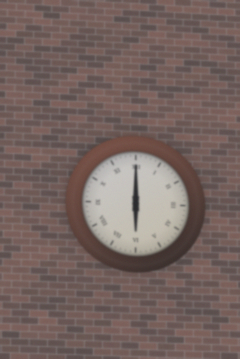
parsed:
6,00
